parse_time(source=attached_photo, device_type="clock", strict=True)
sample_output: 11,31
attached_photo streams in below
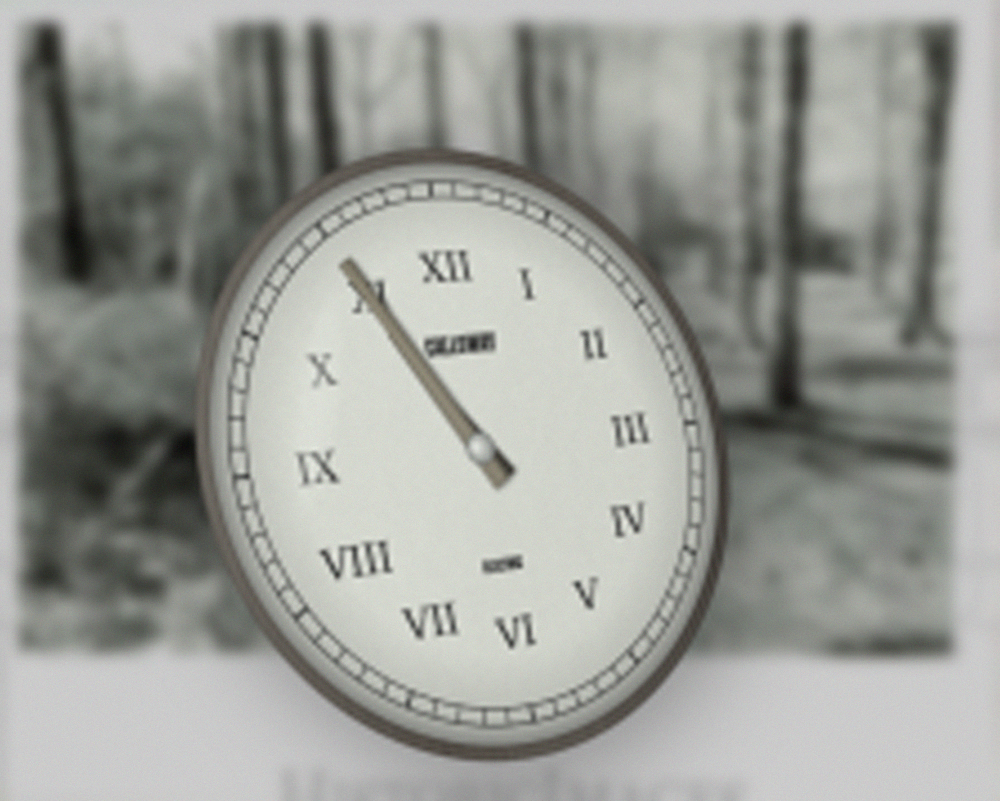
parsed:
10,55
